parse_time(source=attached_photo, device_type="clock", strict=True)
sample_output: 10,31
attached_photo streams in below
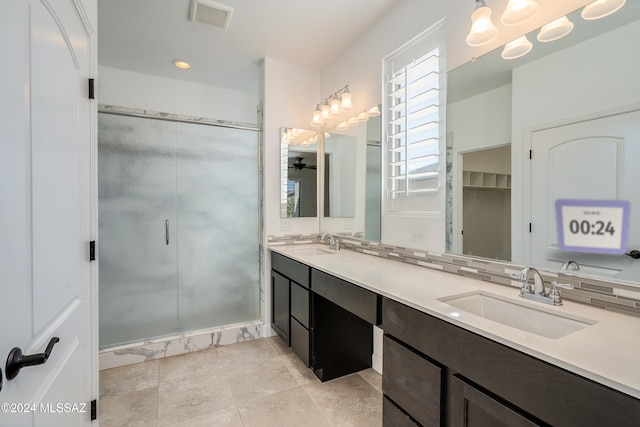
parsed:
0,24
